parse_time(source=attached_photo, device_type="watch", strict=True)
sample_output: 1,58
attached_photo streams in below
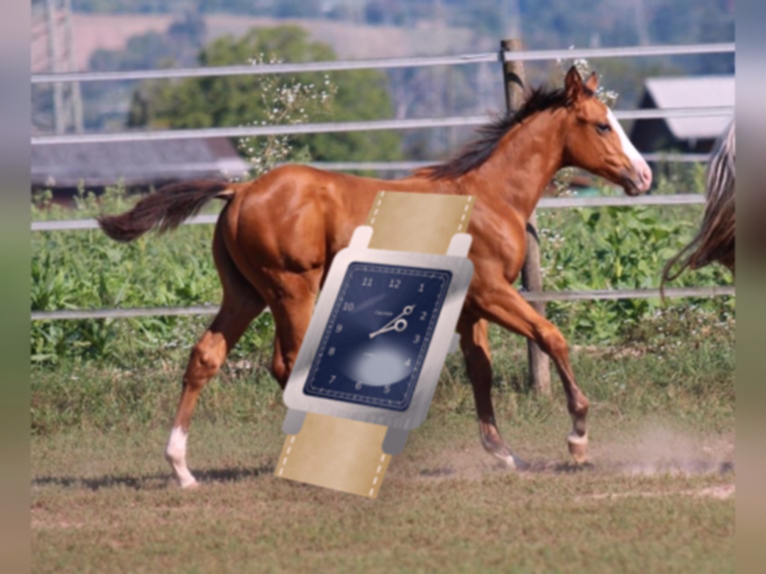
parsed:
2,07
